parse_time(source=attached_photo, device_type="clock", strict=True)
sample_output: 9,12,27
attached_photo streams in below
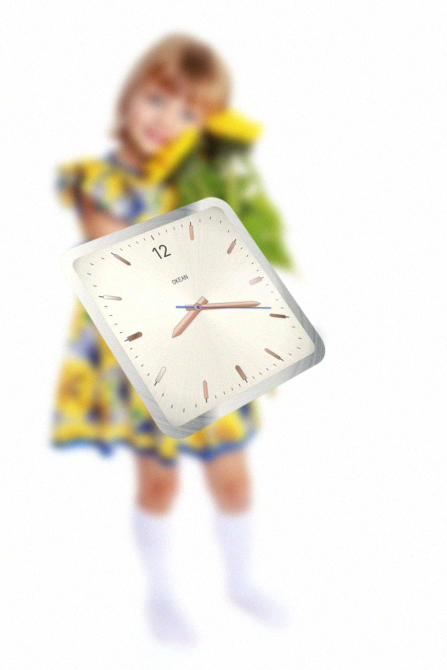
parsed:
8,18,19
